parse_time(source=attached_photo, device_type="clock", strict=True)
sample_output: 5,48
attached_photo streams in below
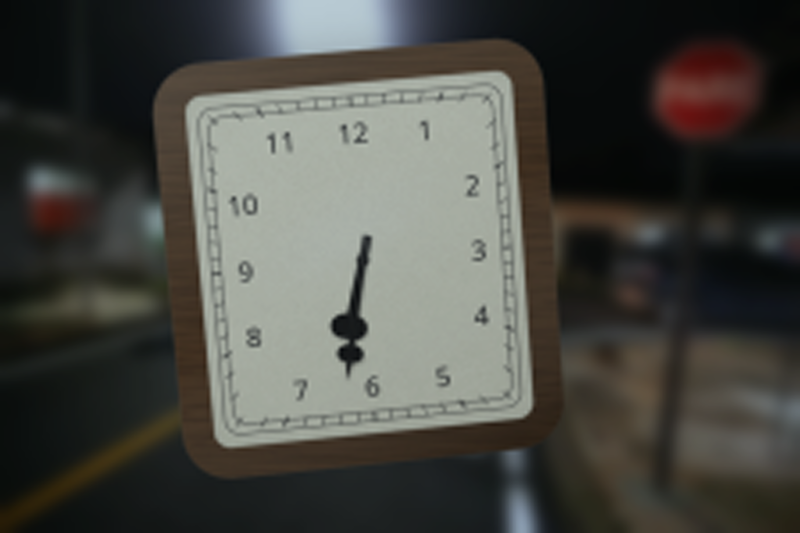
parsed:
6,32
